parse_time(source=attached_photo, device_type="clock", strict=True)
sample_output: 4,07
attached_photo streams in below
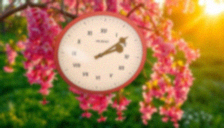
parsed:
2,08
